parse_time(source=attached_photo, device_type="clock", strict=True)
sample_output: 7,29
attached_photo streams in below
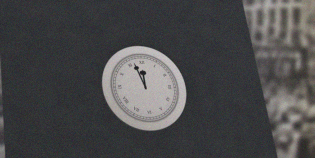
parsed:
11,57
